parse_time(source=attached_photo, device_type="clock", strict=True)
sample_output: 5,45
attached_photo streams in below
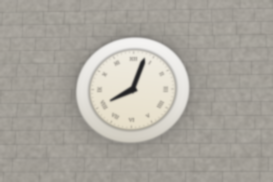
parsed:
8,03
